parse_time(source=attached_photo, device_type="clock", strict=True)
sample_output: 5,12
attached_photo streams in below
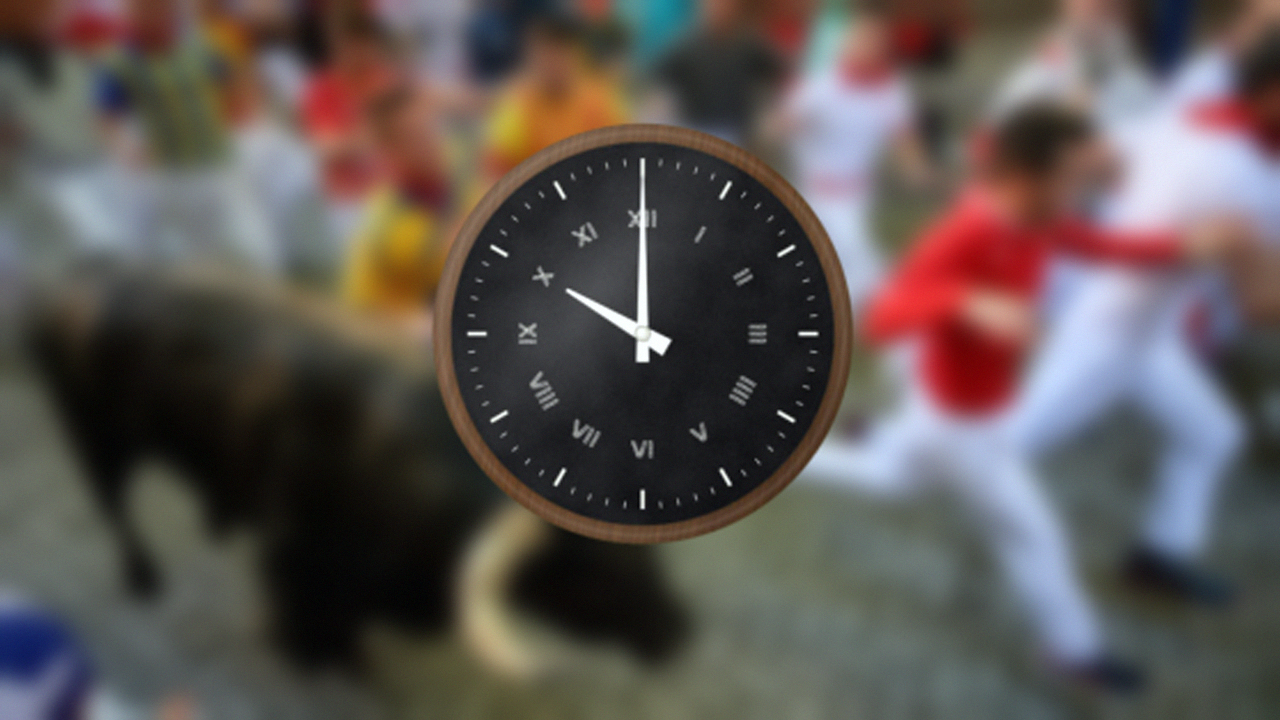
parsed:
10,00
